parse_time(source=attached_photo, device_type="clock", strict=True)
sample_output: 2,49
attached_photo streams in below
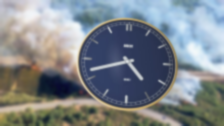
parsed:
4,42
